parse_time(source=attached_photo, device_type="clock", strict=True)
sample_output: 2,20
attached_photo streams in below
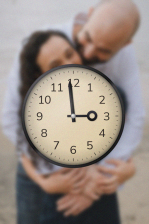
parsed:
2,59
